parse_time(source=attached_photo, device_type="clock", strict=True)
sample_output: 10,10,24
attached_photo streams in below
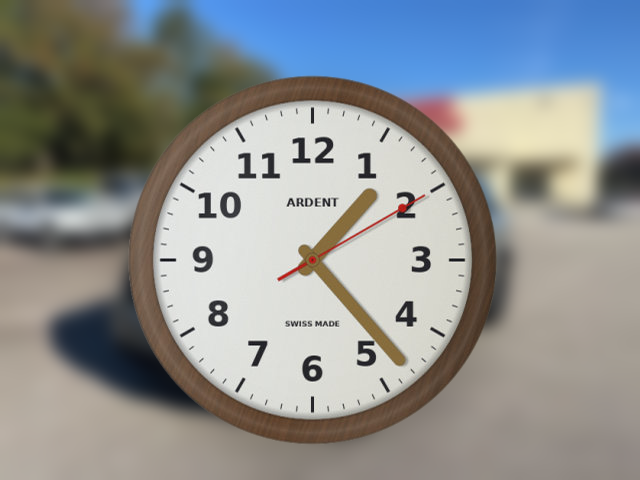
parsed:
1,23,10
